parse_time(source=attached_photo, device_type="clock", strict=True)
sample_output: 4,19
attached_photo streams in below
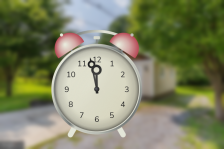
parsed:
11,58
